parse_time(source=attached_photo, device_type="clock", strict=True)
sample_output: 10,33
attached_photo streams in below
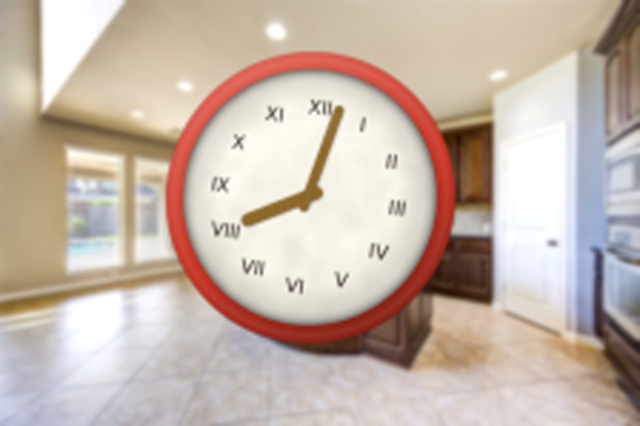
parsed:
8,02
